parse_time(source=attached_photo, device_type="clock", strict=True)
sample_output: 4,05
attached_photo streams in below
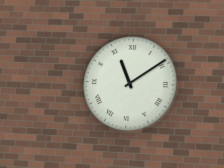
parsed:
11,09
